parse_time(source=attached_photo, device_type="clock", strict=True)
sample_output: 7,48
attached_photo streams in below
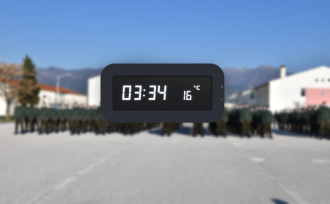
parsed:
3,34
